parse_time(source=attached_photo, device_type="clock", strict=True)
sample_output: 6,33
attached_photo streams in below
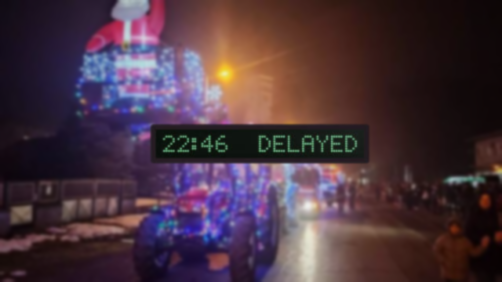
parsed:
22,46
